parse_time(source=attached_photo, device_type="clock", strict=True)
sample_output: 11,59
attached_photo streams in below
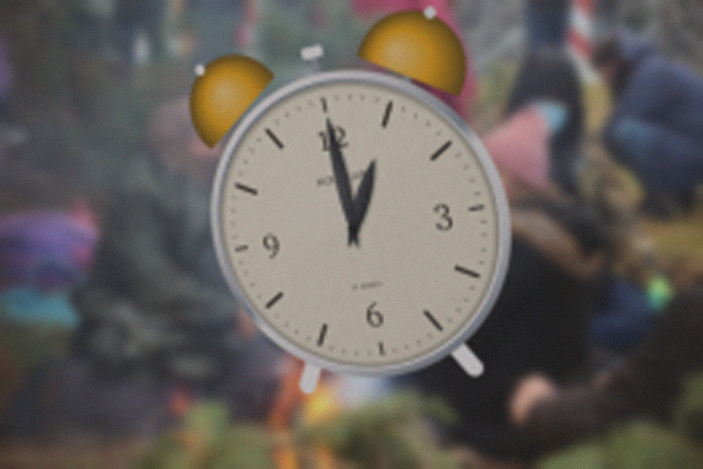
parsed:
1,00
